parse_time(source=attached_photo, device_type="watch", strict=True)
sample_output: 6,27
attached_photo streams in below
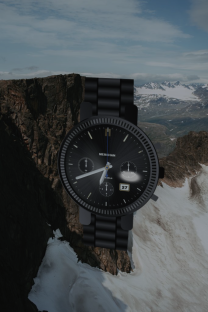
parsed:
6,41
